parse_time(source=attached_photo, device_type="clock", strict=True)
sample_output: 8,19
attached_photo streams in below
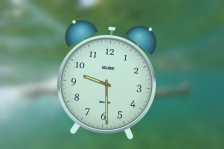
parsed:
9,29
